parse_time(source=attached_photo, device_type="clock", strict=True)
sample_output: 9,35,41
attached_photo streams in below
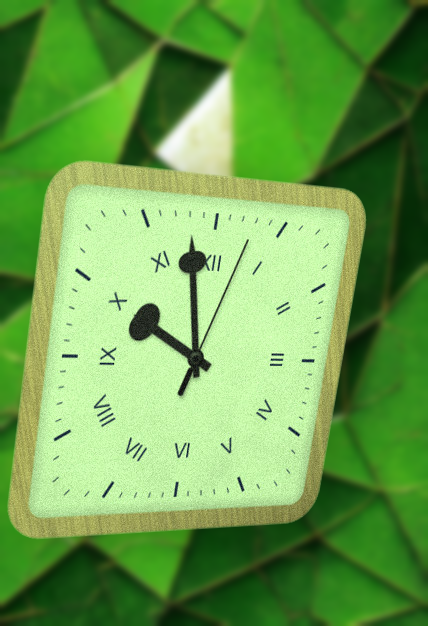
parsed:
9,58,03
